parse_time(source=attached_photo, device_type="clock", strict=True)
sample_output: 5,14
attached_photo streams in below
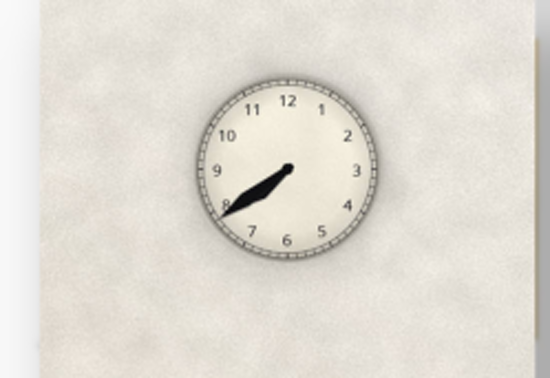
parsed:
7,39
